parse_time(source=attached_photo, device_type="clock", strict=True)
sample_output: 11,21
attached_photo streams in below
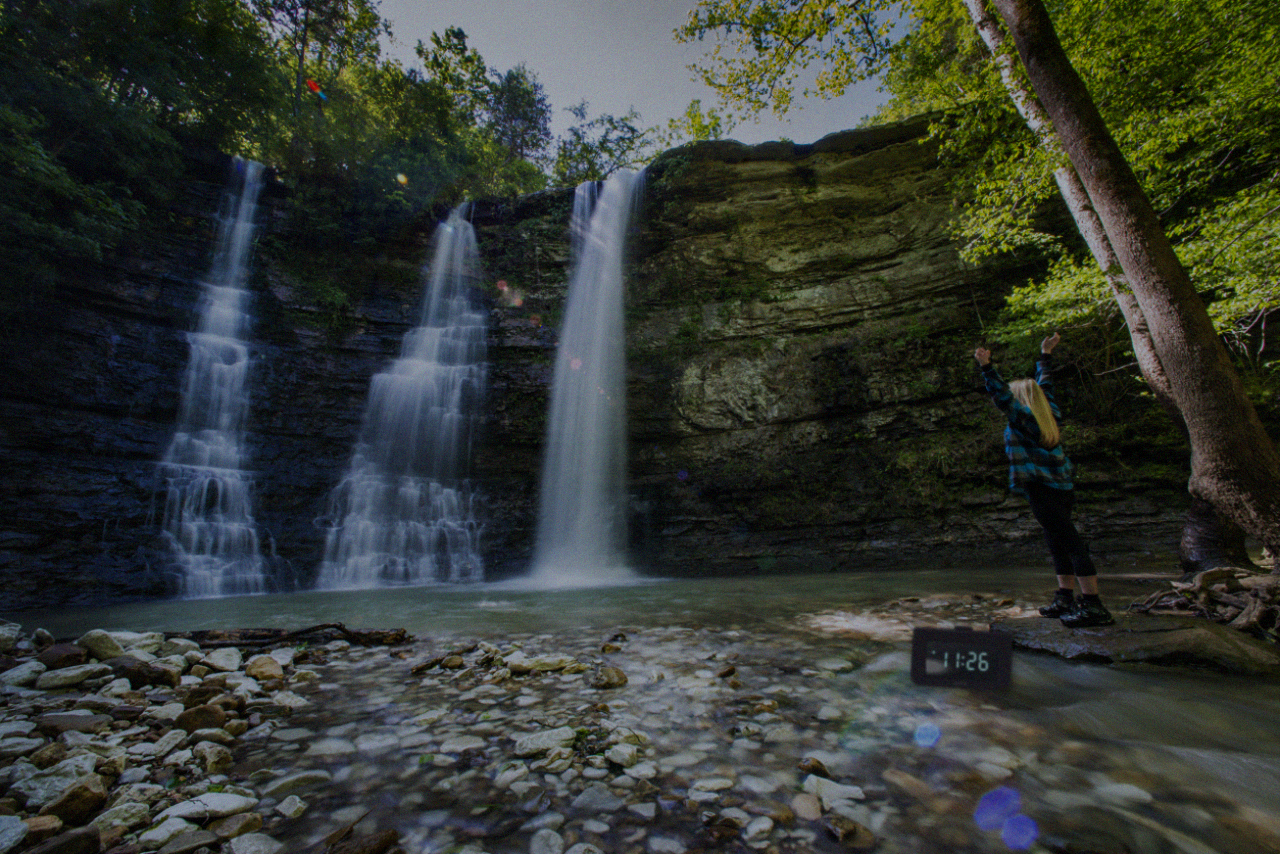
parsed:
11,26
